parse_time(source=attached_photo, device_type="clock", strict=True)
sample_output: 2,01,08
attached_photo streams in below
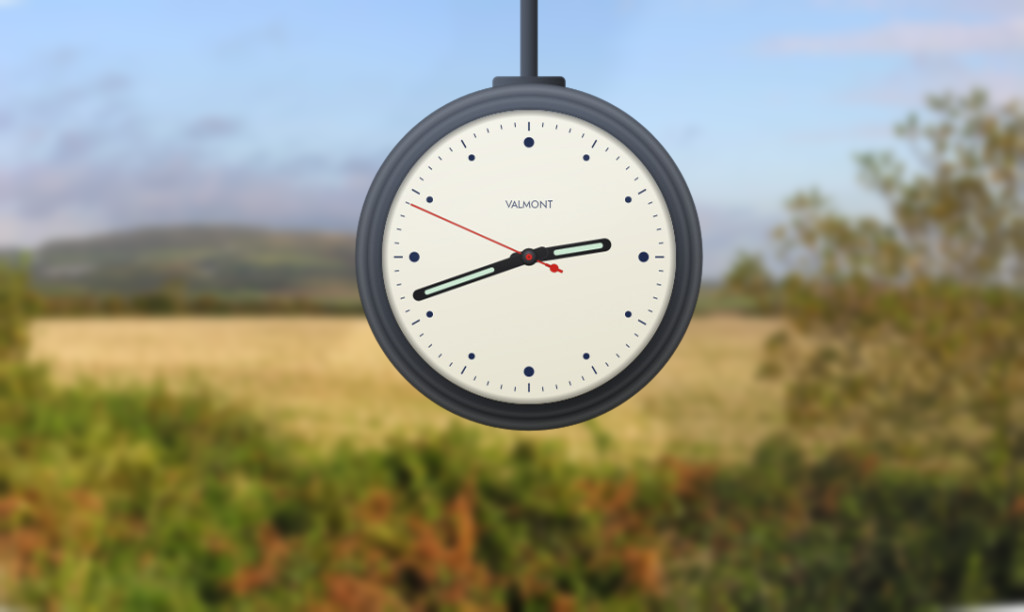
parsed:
2,41,49
